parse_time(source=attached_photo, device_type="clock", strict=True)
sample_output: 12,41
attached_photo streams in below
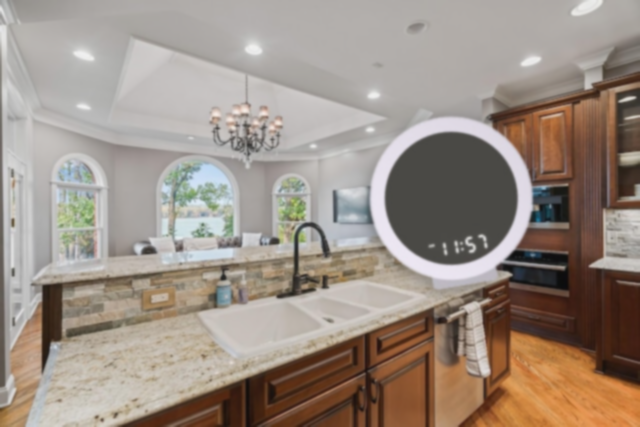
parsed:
11,57
